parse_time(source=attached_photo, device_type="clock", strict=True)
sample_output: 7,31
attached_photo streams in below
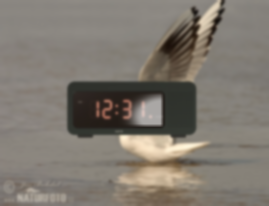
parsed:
12,31
